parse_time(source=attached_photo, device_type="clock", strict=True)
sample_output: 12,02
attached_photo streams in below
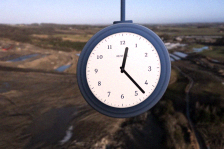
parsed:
12,23
